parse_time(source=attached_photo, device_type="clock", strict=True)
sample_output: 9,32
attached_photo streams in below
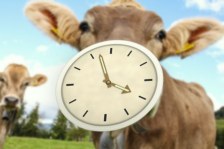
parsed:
3,57
